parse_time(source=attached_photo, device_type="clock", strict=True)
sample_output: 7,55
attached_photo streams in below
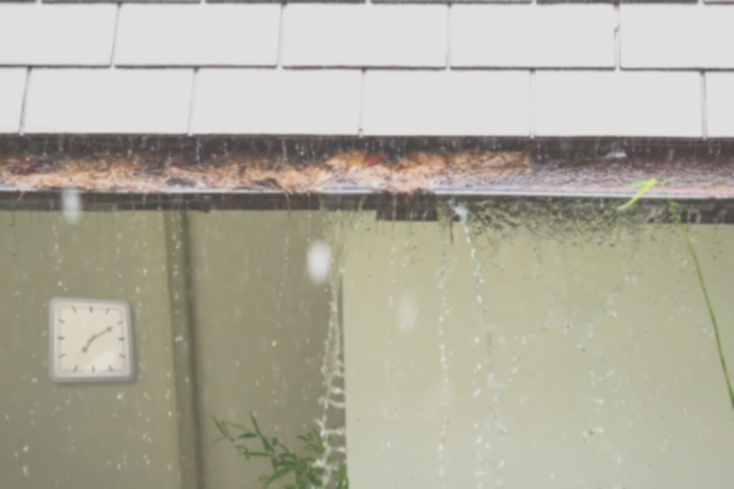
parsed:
7,10
